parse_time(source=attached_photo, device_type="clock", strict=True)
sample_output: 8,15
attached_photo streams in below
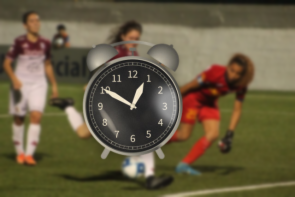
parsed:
12,50
